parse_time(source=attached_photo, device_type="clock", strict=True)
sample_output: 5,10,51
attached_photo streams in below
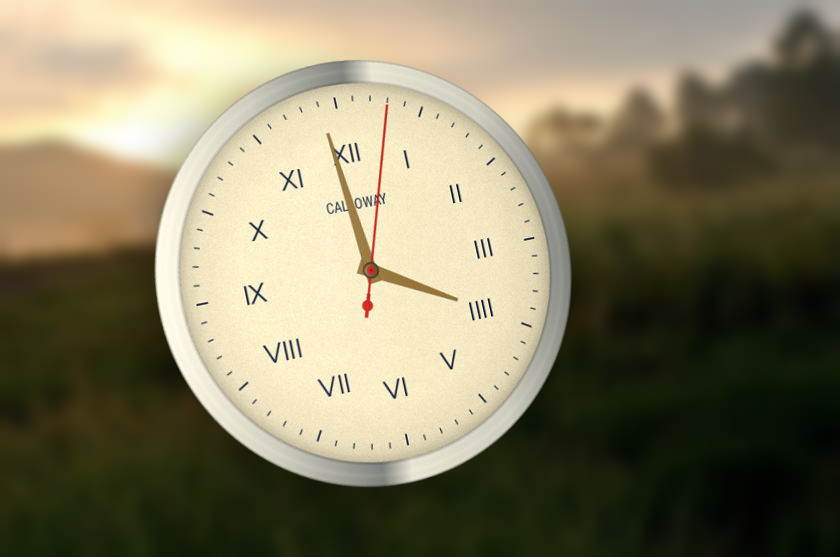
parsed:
3,59,03
